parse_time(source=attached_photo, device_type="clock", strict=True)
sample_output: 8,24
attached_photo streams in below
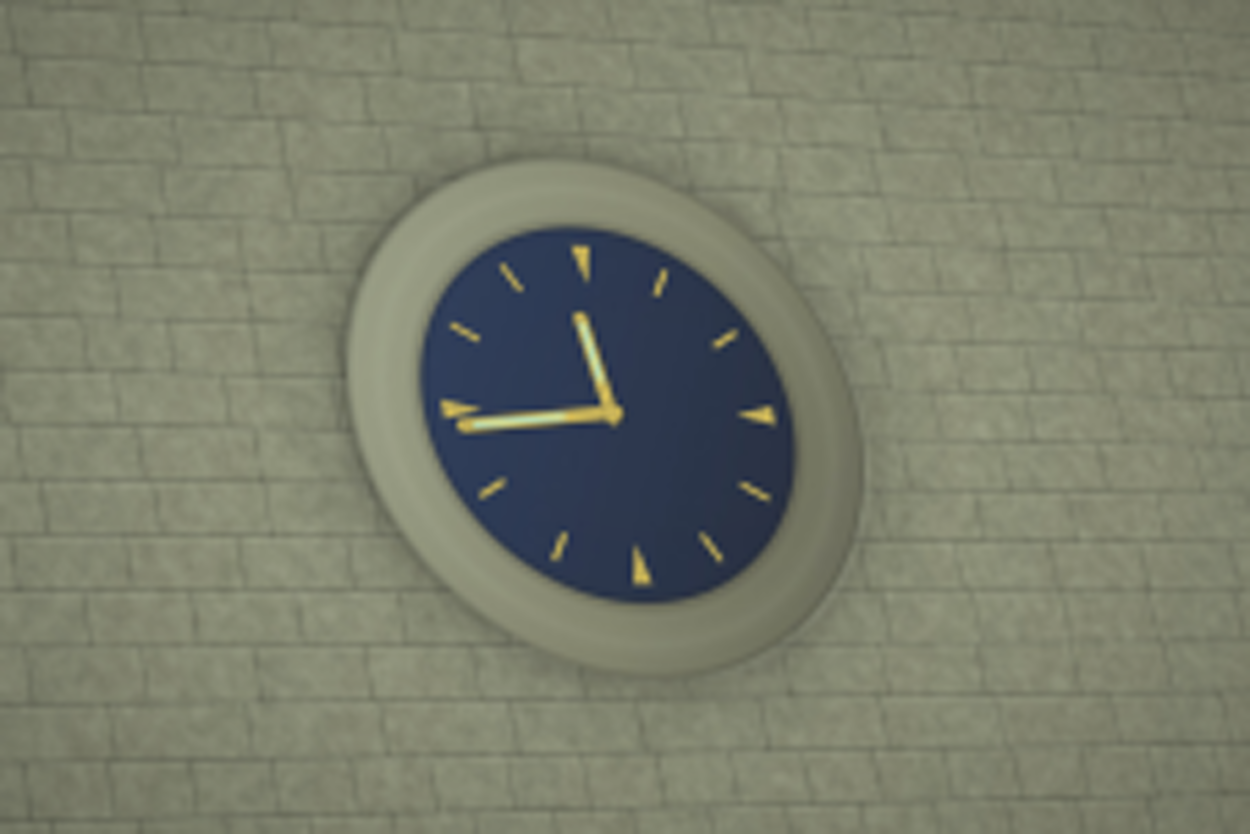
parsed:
11,44
